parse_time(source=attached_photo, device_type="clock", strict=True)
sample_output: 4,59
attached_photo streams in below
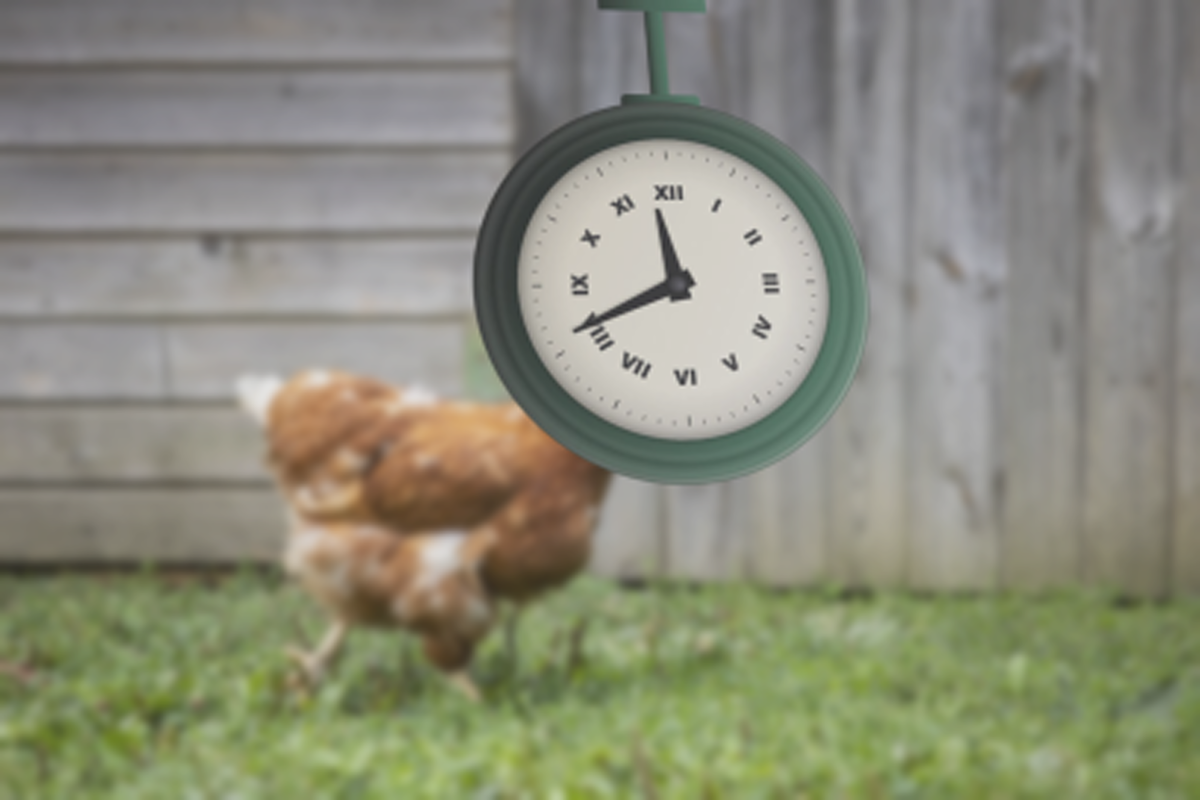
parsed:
11,41
